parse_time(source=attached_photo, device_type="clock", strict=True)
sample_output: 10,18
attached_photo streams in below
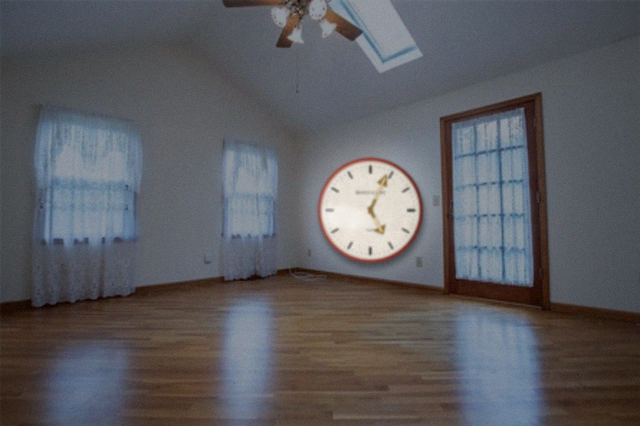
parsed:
5,04
